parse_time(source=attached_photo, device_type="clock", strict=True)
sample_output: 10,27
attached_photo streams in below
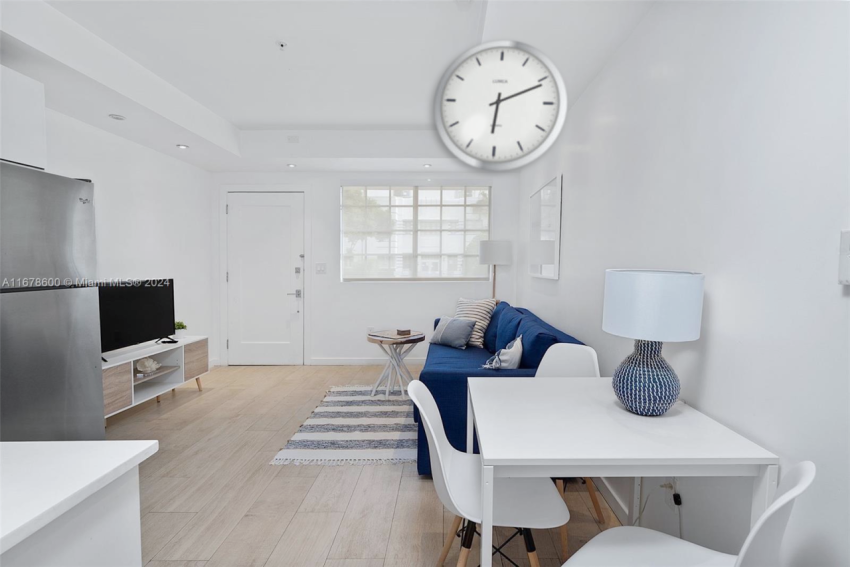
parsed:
6,11
